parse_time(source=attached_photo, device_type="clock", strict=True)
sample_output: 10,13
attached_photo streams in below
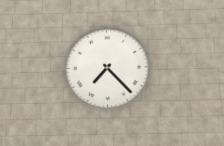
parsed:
7,23
